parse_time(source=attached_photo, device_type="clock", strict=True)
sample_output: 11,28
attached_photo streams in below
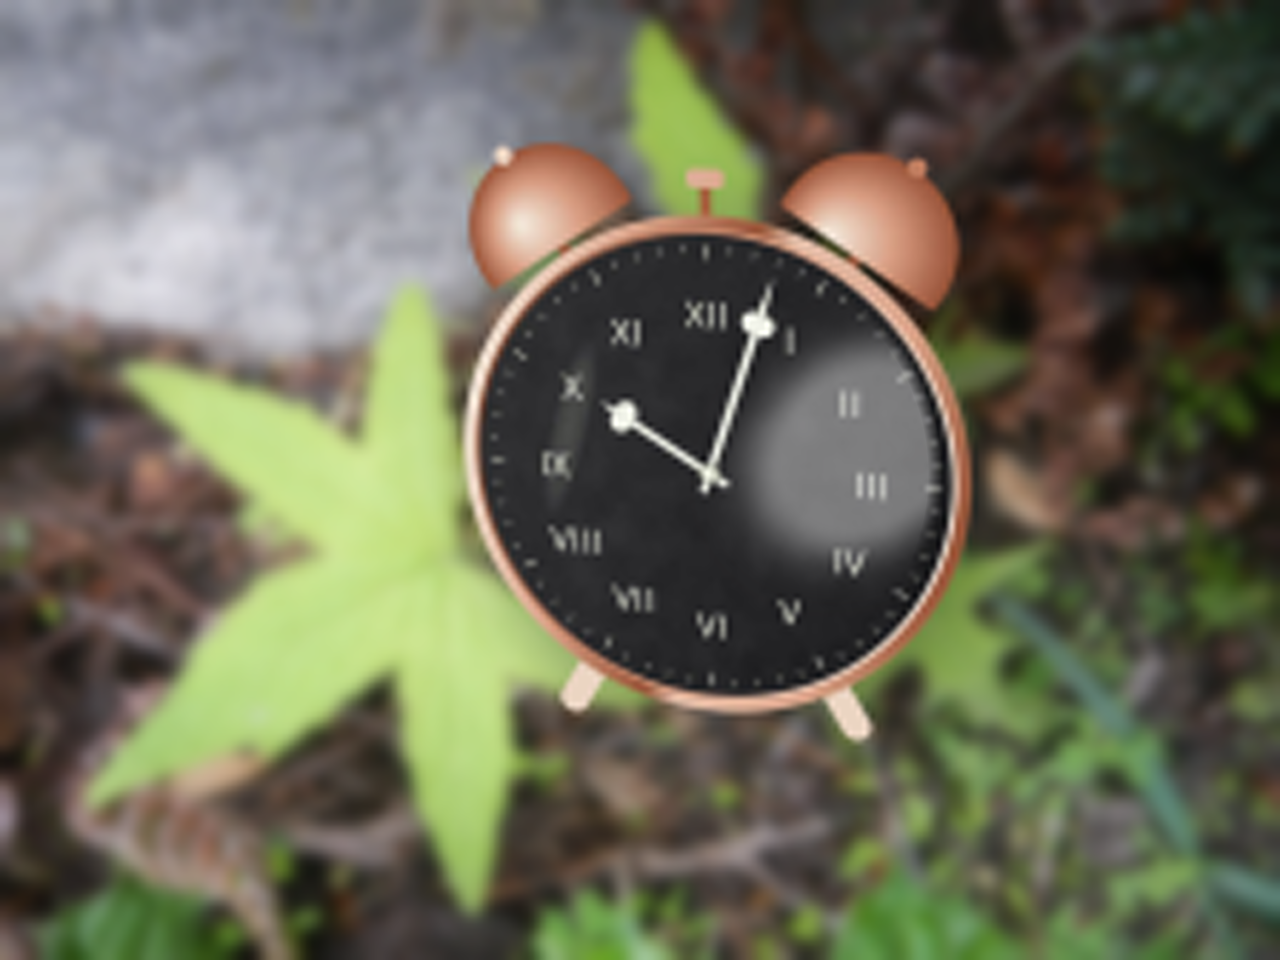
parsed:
10,03
